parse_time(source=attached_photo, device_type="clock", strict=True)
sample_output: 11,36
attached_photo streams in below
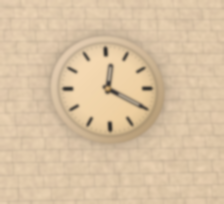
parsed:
12,20
